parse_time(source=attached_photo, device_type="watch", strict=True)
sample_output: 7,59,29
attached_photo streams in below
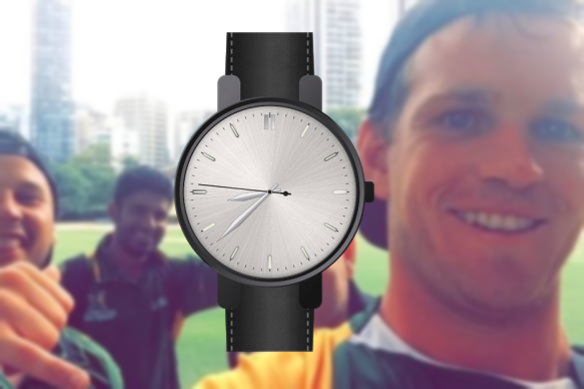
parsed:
8,37,46
